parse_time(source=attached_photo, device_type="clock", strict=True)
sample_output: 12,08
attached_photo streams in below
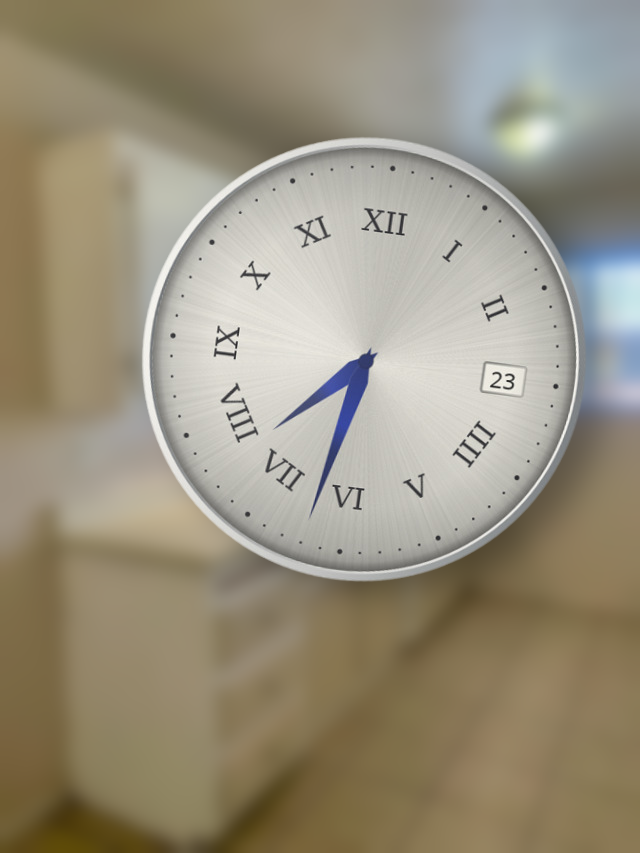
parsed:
7,32
